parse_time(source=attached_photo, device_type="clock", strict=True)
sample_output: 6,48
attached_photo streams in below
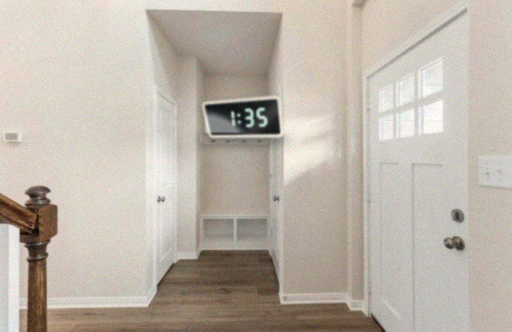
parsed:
1,35
